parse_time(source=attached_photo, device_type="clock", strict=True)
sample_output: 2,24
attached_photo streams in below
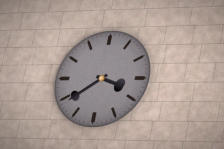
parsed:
3,39
